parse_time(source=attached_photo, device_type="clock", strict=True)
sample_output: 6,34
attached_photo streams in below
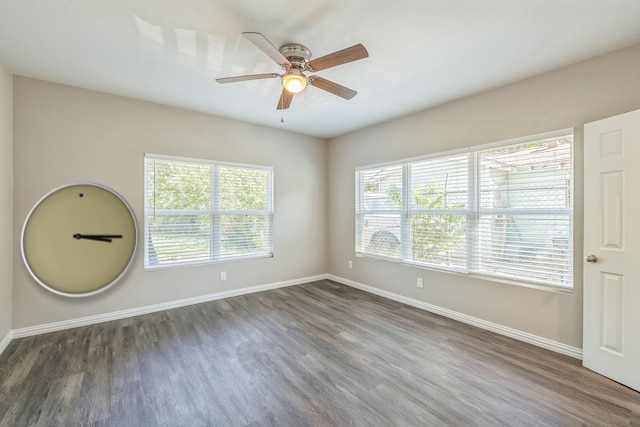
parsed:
3,15
